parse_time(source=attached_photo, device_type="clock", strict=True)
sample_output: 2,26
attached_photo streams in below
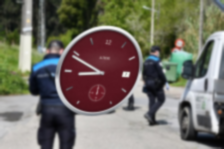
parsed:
8,49
